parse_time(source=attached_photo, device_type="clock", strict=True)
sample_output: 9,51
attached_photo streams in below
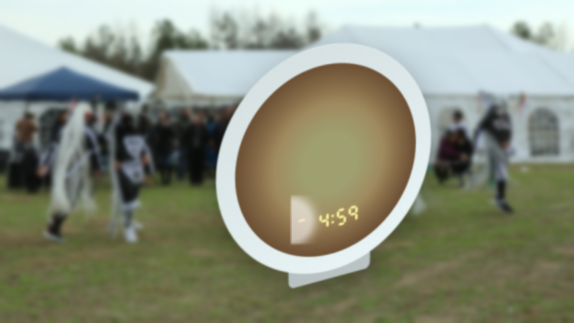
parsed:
4,59
